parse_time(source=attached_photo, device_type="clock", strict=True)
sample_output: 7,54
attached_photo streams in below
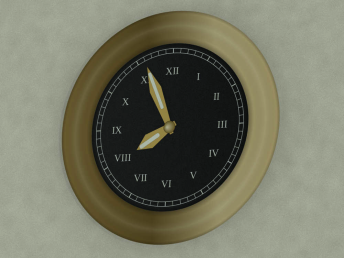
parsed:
7,56
